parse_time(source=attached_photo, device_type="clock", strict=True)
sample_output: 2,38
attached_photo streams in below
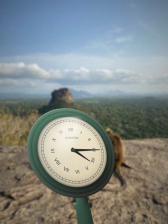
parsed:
4,15
